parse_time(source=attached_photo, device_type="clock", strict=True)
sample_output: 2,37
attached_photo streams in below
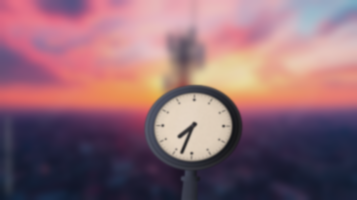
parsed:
7,33
